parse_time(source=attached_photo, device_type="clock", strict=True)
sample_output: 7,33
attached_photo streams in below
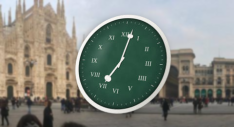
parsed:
7,02
